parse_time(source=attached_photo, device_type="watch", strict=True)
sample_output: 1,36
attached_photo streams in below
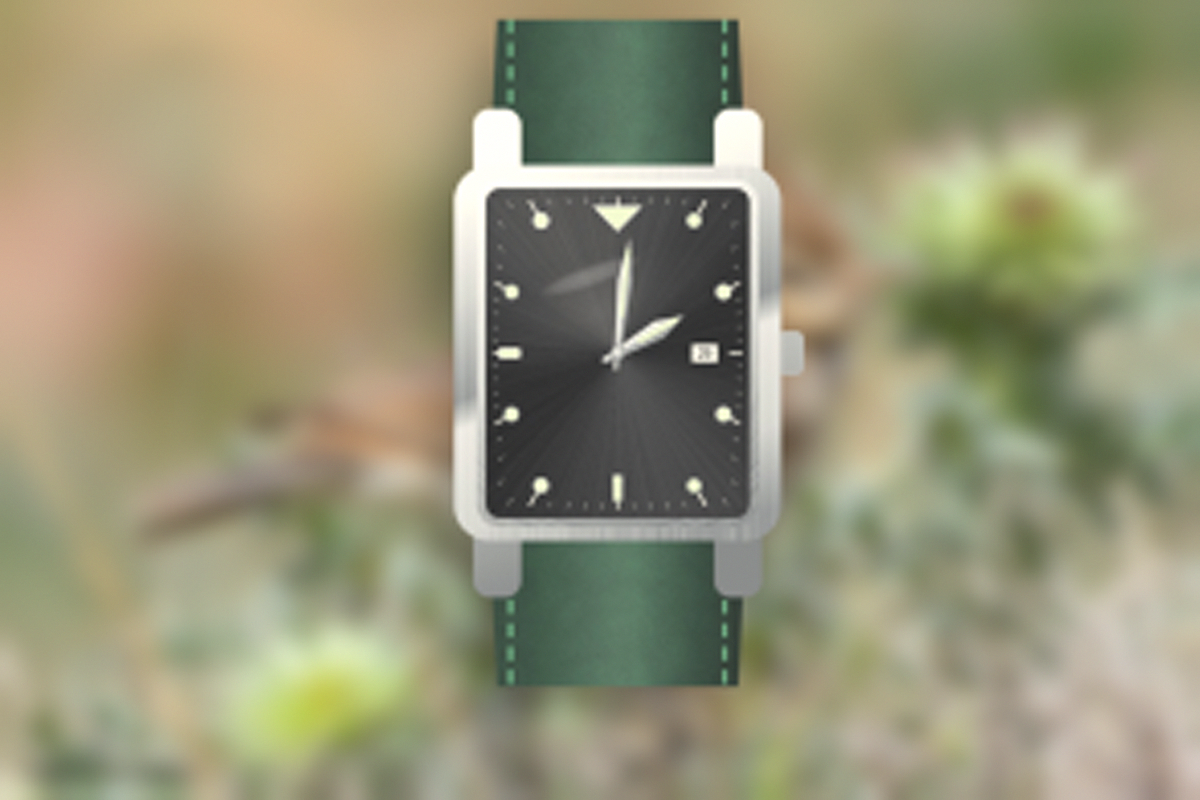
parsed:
2,01
